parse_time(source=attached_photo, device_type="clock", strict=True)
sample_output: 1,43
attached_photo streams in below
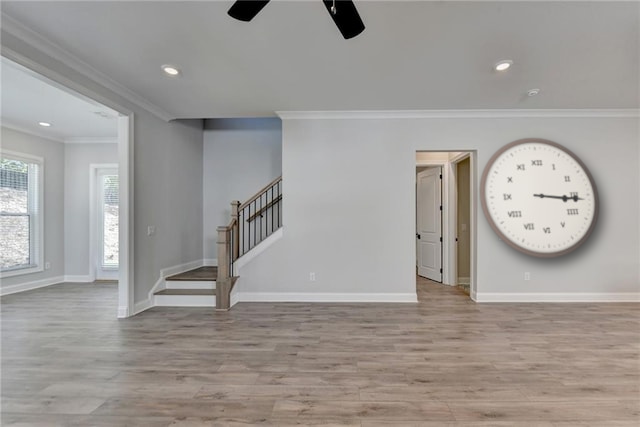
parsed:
3,16
